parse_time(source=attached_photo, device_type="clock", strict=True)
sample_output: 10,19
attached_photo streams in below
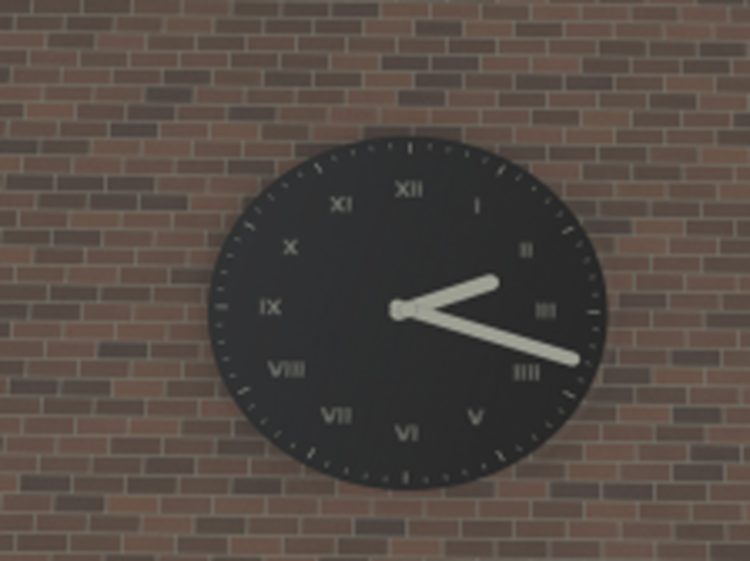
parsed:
2,18
